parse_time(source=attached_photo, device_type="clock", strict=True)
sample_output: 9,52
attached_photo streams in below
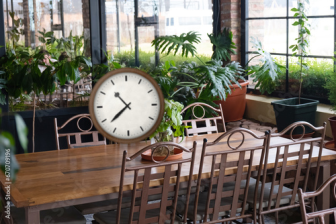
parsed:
10,38
